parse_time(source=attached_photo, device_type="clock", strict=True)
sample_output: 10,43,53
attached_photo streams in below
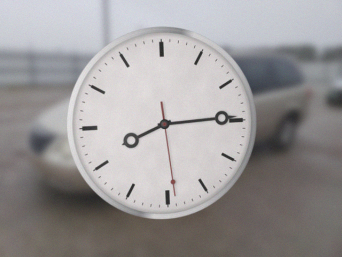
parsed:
8,14,29
